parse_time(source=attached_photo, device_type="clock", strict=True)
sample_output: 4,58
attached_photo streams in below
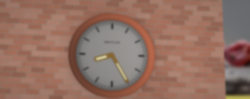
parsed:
8,25
